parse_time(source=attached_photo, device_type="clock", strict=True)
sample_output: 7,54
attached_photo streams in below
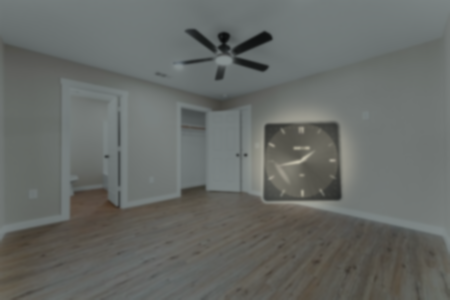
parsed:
1,43
